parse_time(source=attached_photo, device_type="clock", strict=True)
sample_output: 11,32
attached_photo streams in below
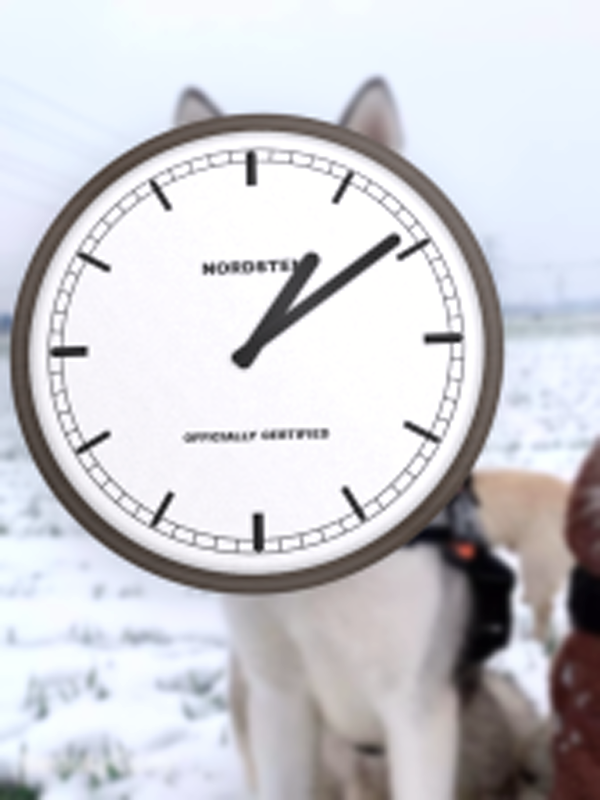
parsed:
1,09
